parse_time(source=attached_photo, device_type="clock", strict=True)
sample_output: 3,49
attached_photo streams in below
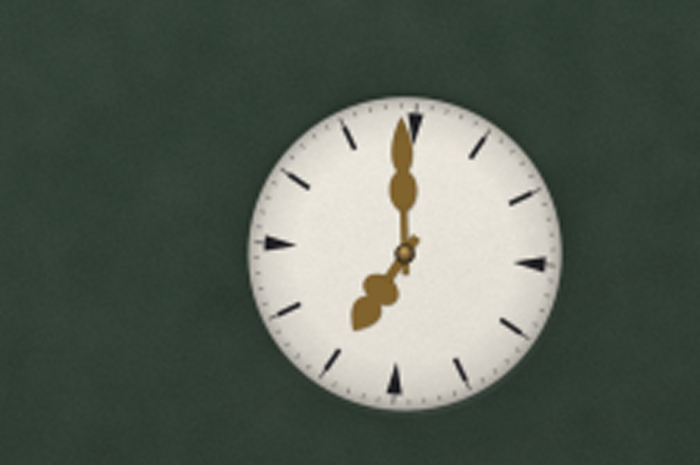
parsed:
6,59
